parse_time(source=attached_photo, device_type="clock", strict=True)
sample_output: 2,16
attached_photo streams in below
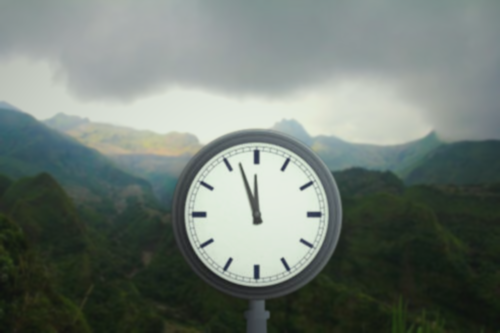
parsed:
11,57
